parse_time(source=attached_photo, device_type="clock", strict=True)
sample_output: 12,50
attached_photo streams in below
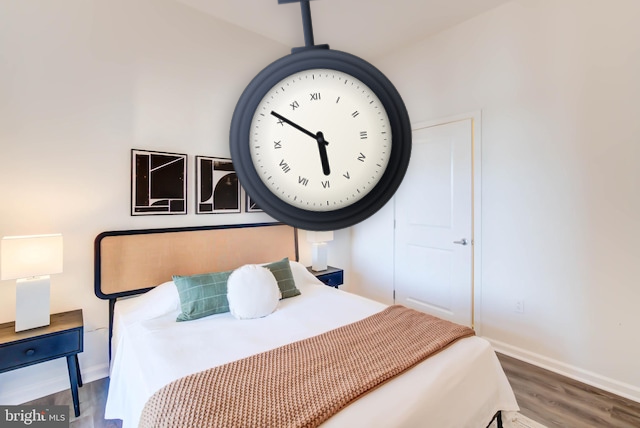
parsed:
5,51
